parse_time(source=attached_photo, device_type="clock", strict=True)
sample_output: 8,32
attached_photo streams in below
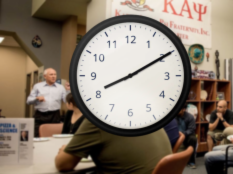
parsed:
8,10
